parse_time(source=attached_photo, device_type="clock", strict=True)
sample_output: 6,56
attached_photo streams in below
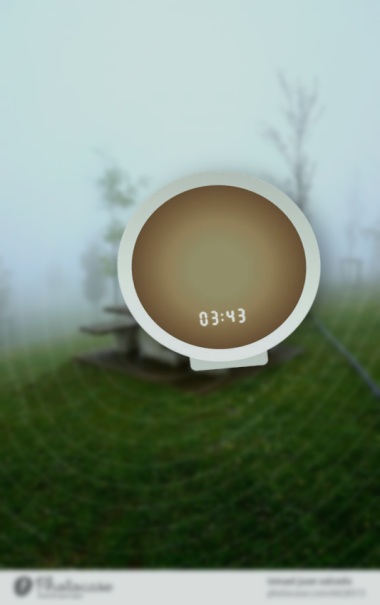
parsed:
3,43
